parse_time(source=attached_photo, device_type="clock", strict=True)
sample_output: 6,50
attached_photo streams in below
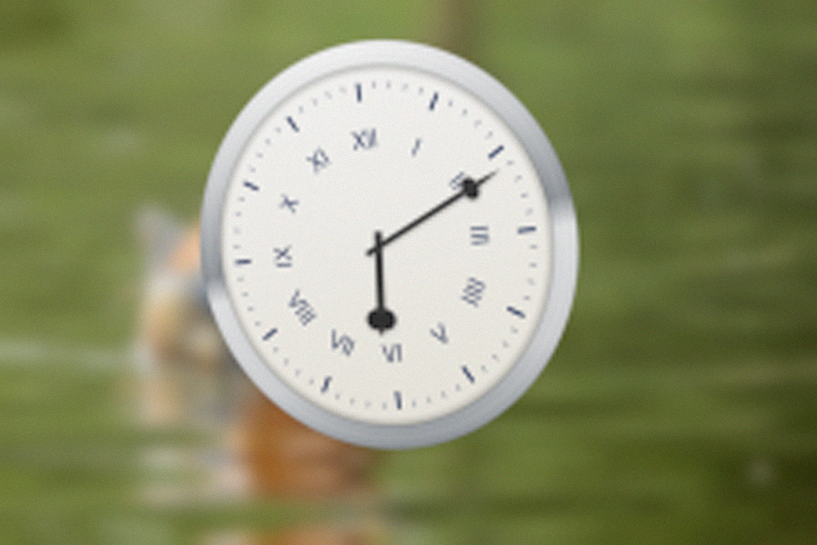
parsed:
6,11
